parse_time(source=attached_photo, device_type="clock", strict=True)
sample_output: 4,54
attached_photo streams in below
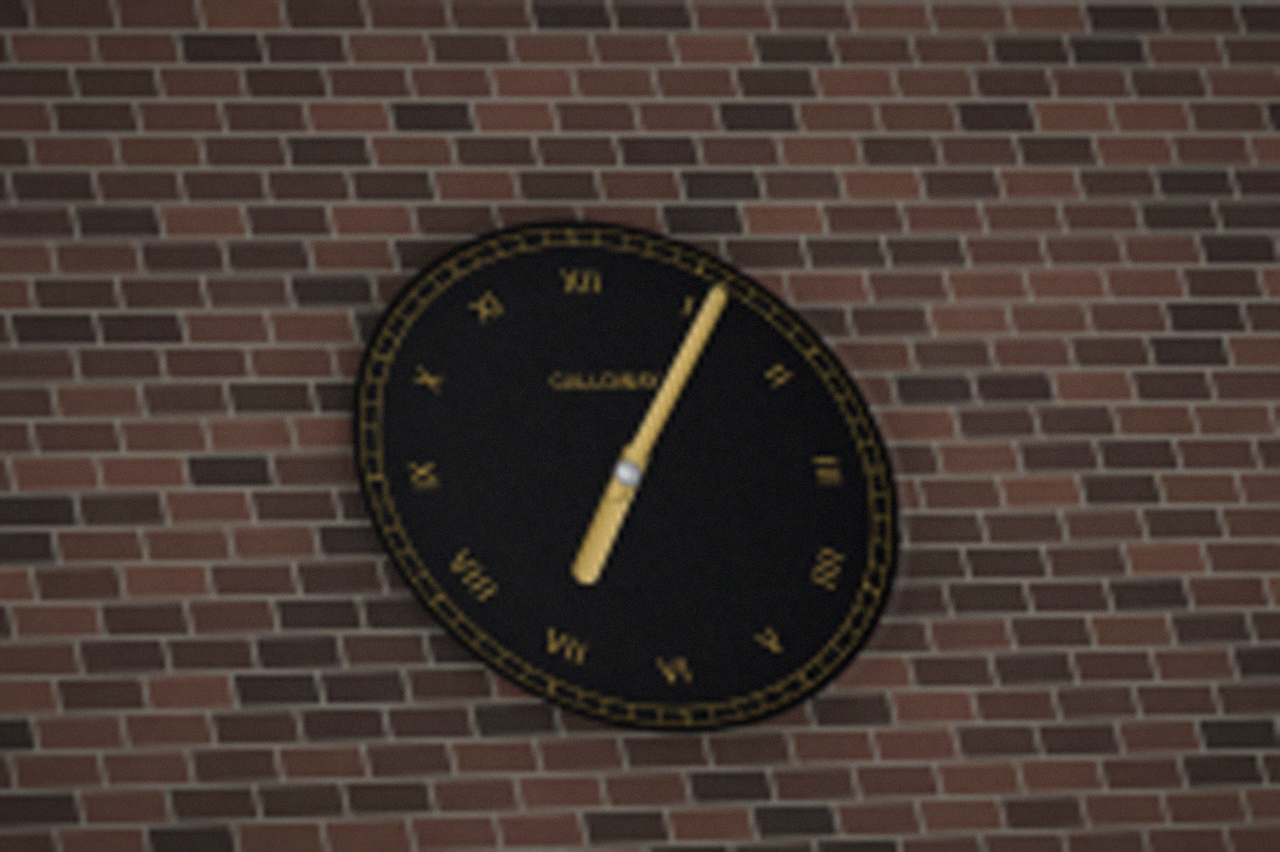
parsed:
7,06
